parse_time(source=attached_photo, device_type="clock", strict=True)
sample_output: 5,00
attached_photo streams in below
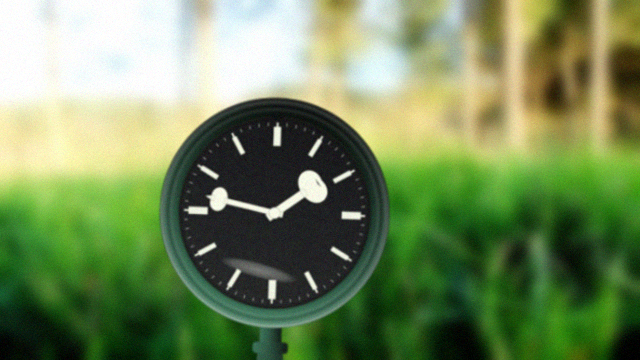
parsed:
1,47
